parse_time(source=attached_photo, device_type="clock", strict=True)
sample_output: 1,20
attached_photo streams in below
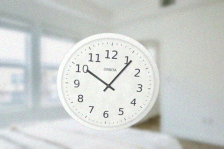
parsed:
10,06
